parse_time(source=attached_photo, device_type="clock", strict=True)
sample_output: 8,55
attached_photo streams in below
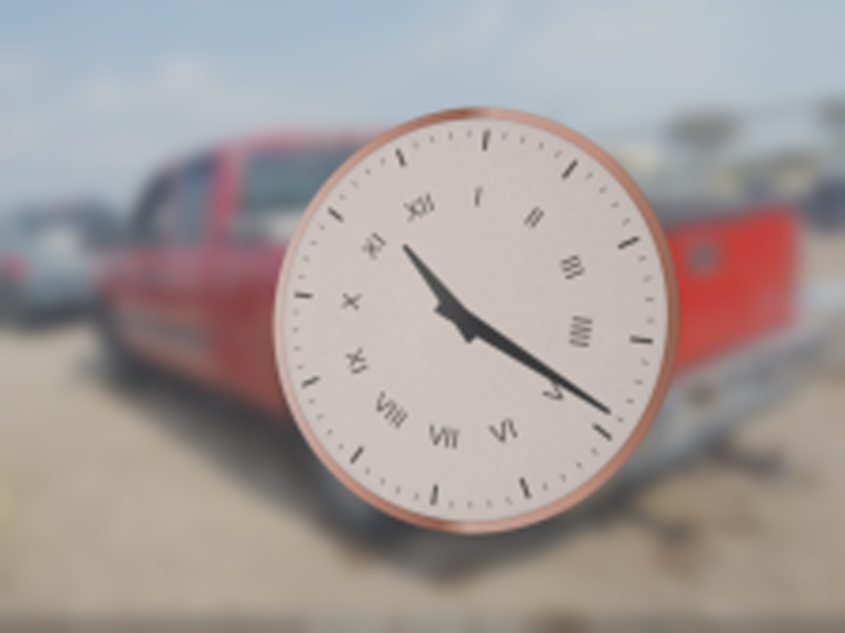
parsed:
11,24
